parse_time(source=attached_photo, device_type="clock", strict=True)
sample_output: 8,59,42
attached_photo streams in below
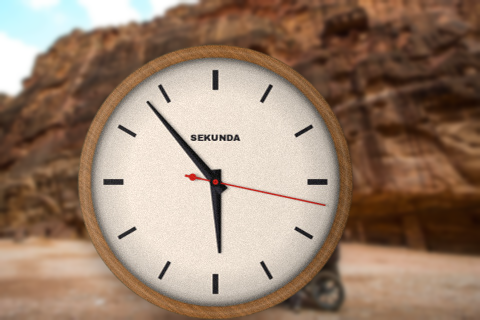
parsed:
5,53,17
